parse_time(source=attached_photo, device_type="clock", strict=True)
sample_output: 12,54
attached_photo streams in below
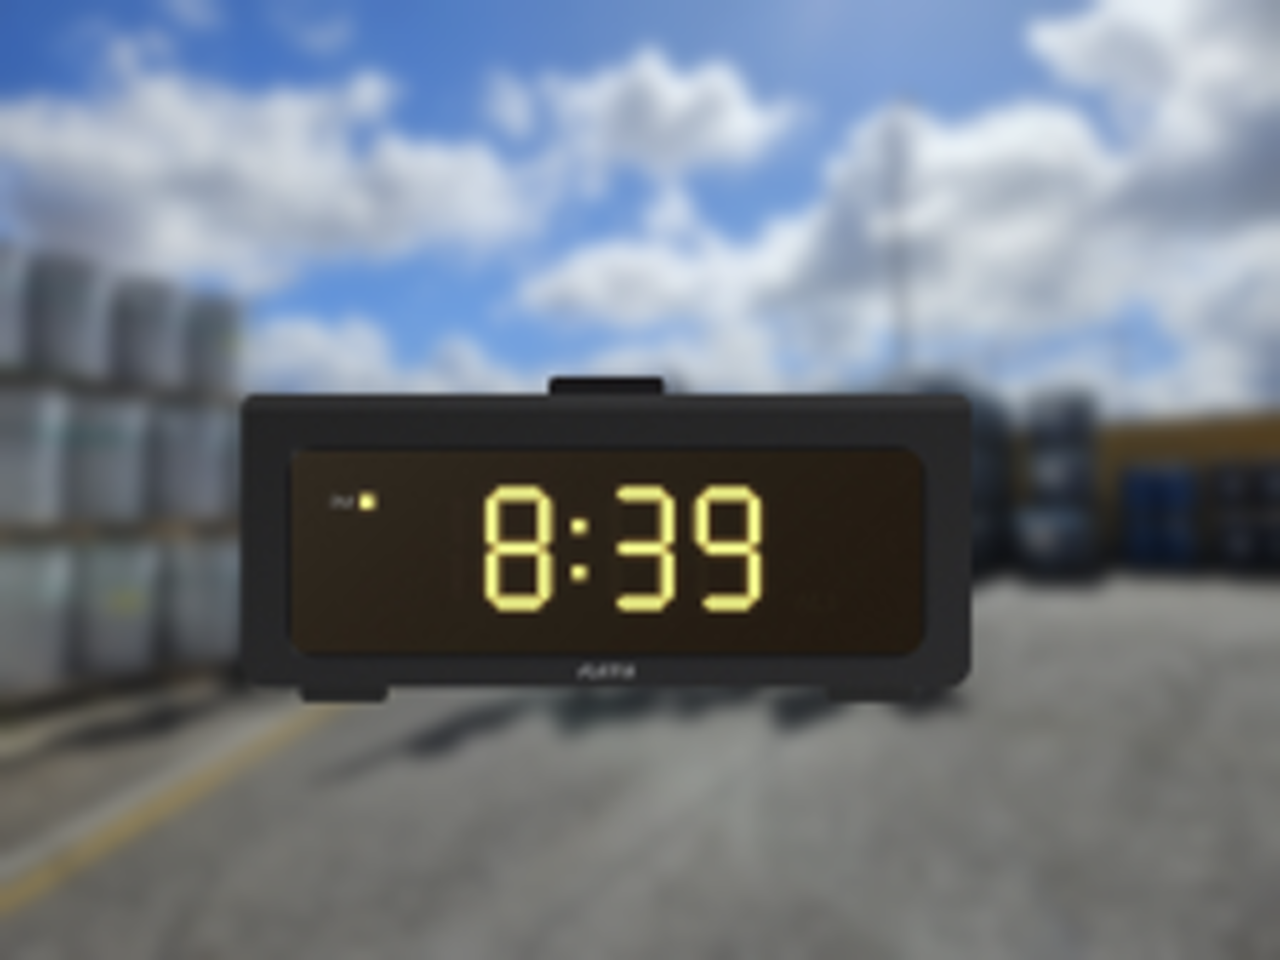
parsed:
8,39
